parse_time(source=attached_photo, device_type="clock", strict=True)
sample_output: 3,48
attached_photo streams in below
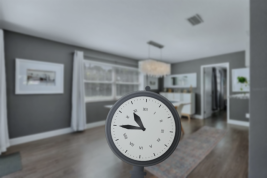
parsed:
10,45
